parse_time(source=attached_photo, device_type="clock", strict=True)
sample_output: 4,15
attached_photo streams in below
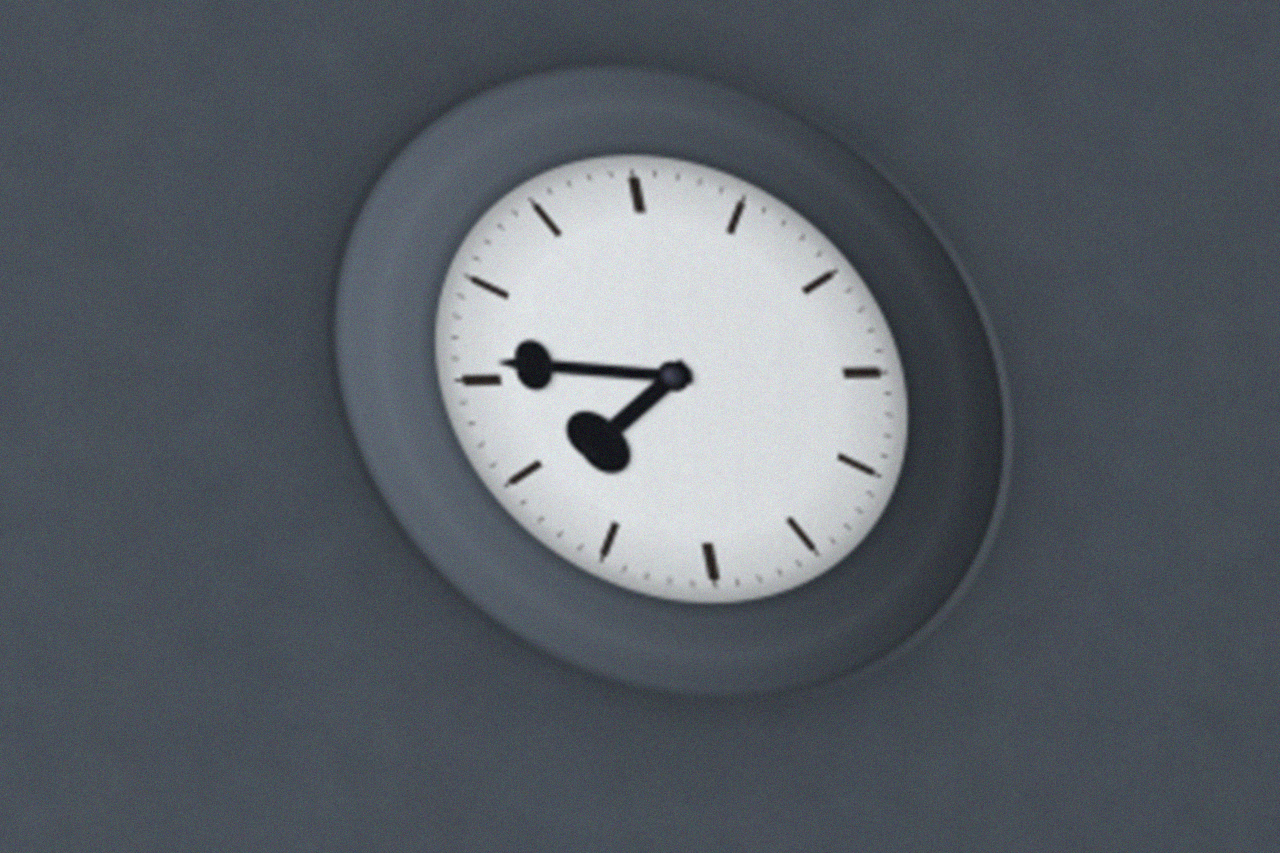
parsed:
7,46
